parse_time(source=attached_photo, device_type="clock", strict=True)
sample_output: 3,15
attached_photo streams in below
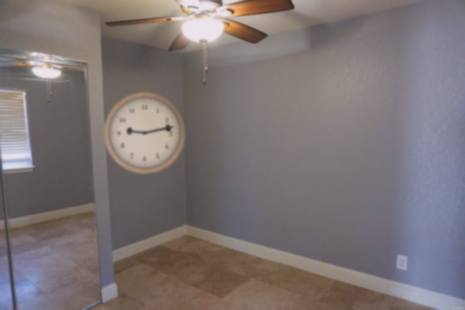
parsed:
9,13
